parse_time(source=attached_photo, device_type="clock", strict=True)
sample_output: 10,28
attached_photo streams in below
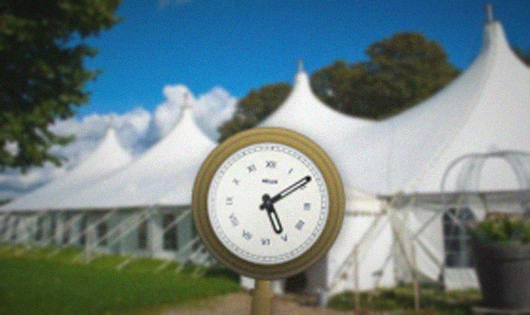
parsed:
5,09
